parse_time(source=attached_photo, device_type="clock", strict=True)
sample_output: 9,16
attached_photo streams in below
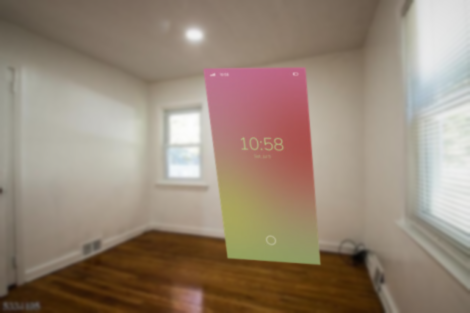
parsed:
10,58
